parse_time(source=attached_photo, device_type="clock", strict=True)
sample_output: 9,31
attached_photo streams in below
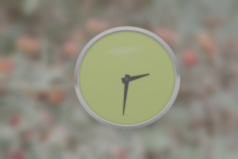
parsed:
2,31
